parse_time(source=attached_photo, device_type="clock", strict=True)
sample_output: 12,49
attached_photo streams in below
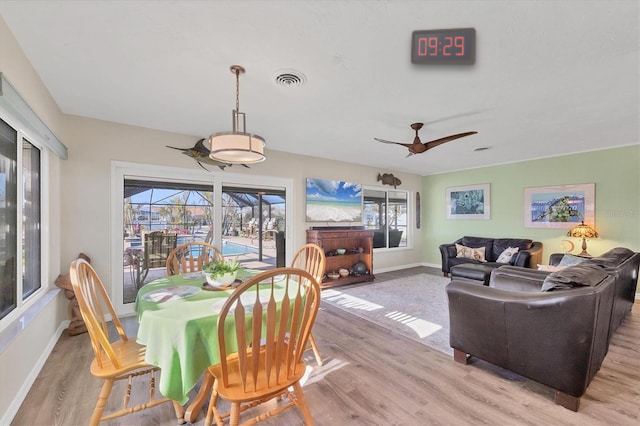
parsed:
9,29
